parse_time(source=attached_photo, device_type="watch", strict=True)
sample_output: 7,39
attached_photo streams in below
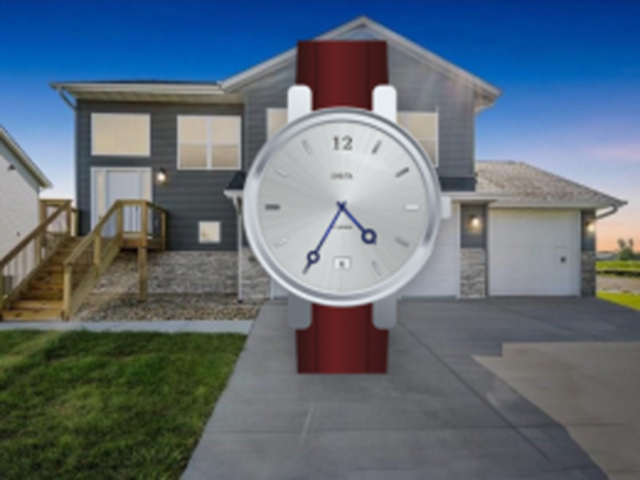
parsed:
4,35
